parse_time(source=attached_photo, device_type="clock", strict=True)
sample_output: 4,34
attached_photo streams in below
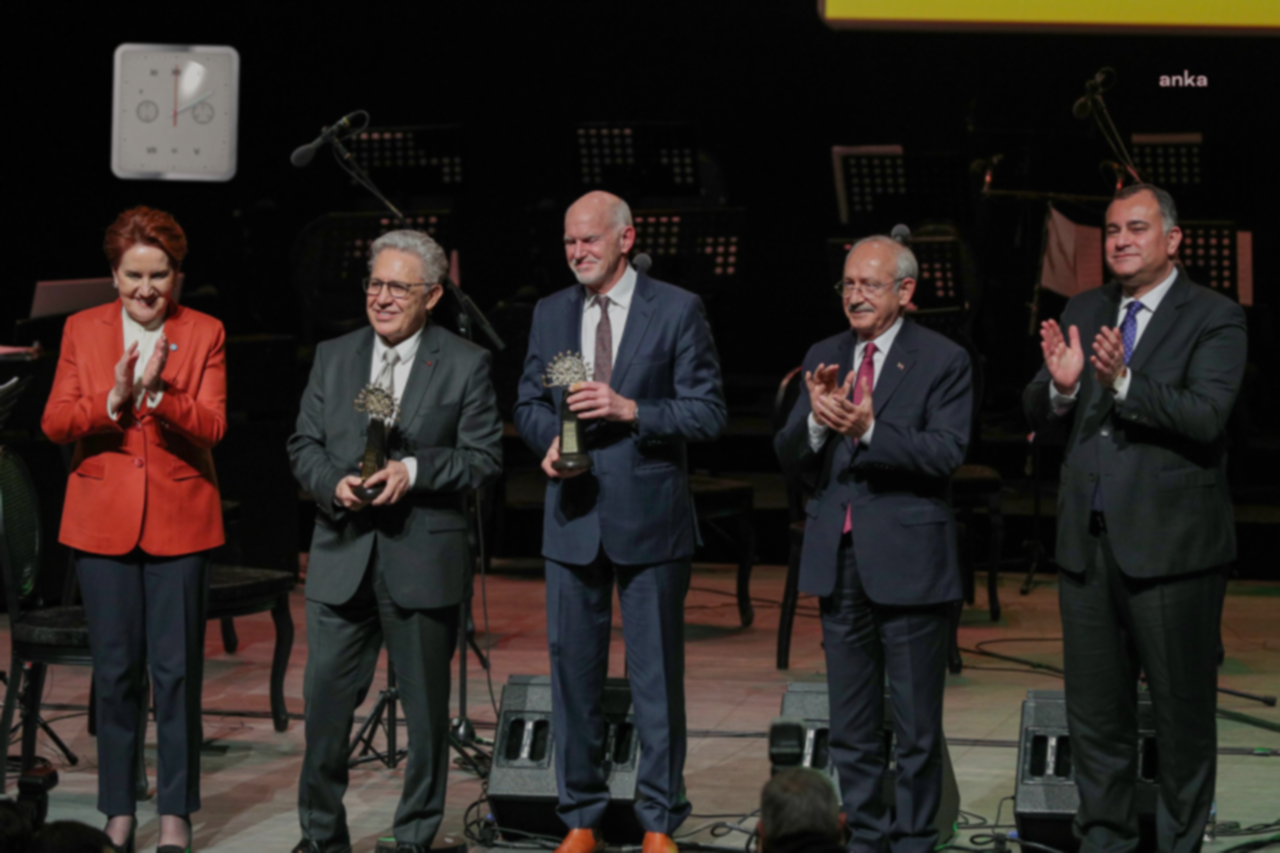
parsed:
2,10
